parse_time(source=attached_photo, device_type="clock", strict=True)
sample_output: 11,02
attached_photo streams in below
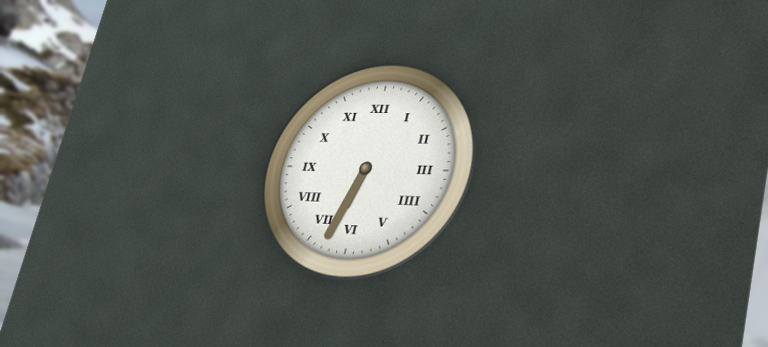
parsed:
6,33
